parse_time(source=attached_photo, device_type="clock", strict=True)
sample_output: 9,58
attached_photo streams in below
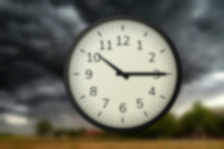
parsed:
10,15
